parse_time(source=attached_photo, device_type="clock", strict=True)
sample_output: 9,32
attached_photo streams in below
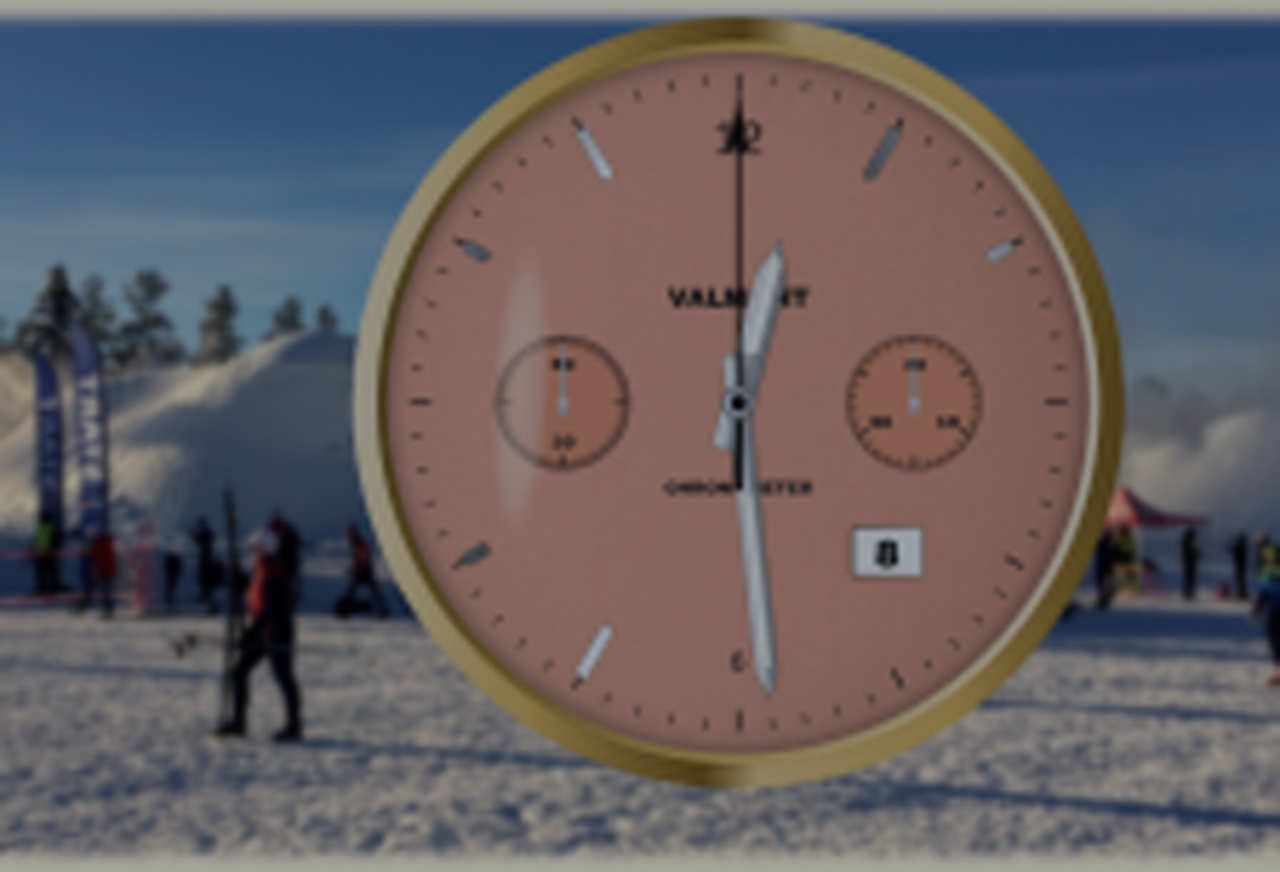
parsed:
12,29
